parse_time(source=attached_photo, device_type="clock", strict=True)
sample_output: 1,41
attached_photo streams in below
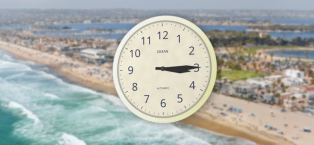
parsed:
3,15
